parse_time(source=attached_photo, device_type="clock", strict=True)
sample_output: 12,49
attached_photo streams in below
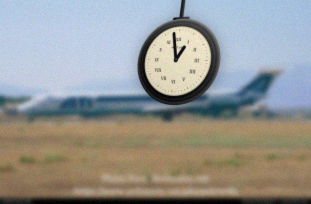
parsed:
12,58
